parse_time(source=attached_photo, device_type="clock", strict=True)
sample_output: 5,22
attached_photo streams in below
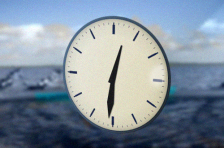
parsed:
12,31
